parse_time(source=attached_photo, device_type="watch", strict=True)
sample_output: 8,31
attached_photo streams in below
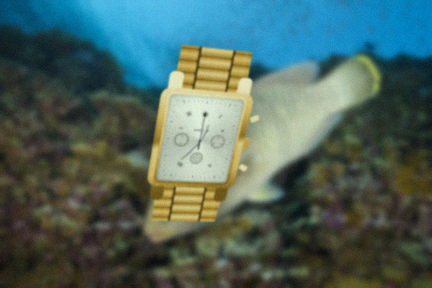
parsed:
12,36
